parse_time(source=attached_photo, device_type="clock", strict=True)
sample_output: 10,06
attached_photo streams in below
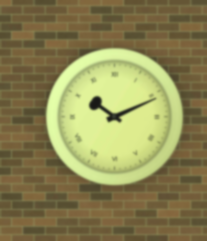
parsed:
10,11
